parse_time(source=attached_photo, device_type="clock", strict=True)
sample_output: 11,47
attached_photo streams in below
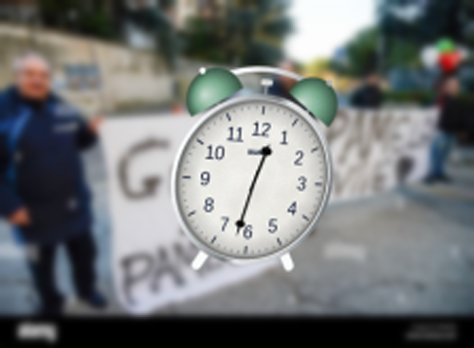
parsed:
12,32
